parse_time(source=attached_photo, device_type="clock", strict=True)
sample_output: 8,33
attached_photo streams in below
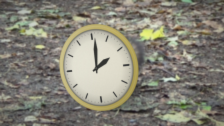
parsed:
2,01
